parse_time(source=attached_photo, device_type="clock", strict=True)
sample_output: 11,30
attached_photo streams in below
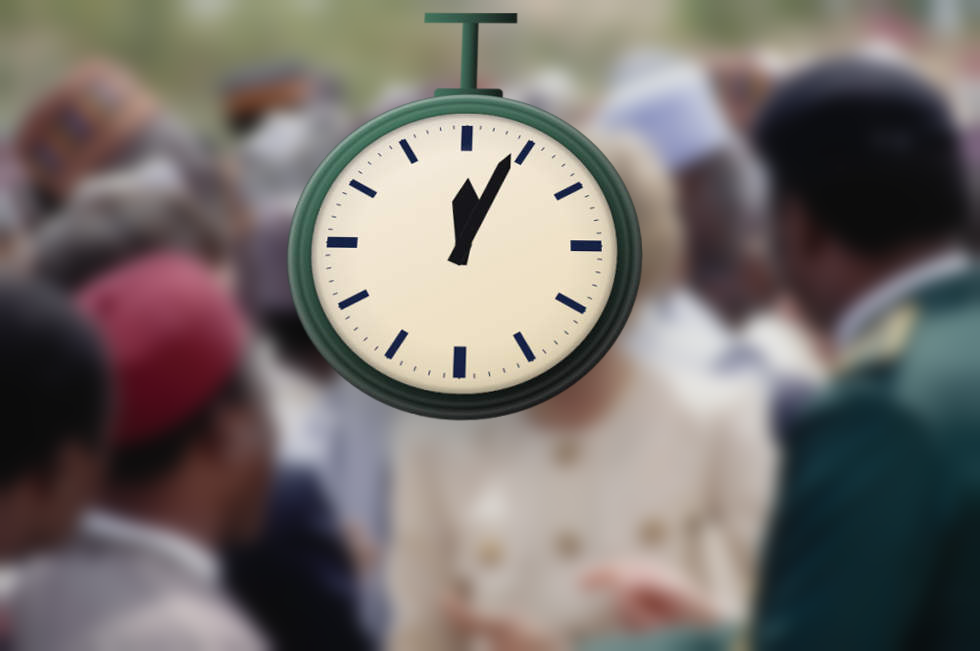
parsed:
12,04
